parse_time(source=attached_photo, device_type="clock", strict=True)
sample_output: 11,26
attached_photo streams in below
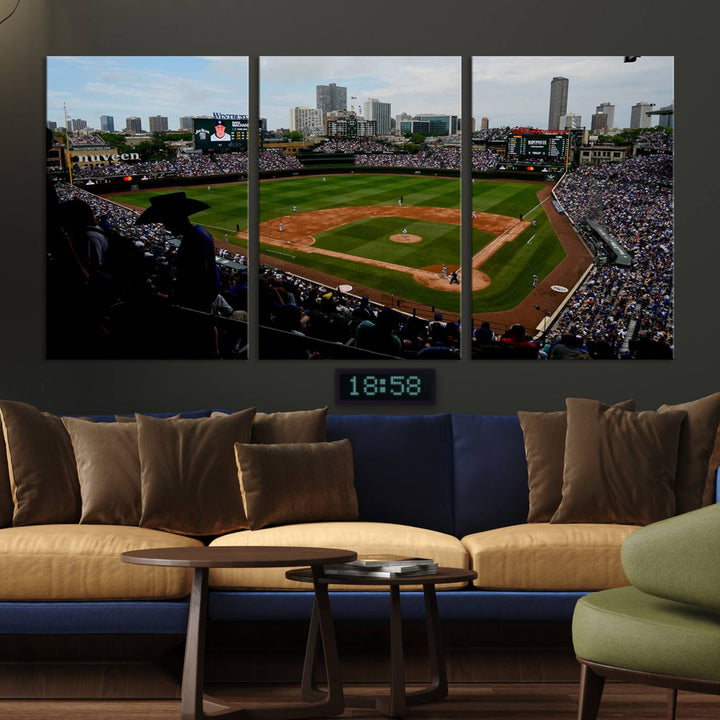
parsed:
18,58
